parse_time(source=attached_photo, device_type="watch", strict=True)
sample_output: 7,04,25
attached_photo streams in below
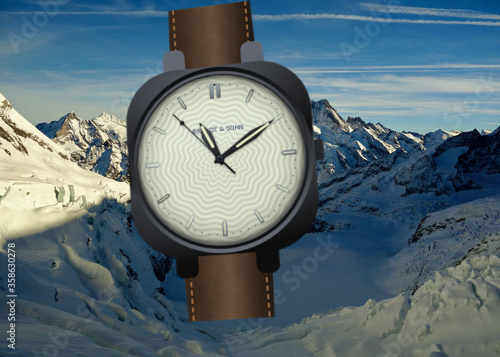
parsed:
11,09,53
